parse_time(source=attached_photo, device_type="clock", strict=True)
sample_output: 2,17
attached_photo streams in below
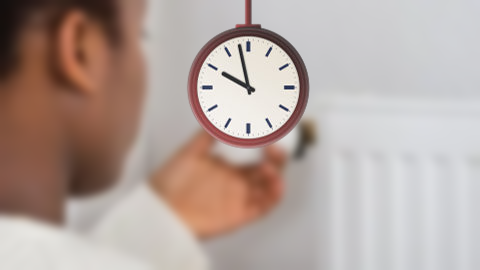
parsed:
9,58
